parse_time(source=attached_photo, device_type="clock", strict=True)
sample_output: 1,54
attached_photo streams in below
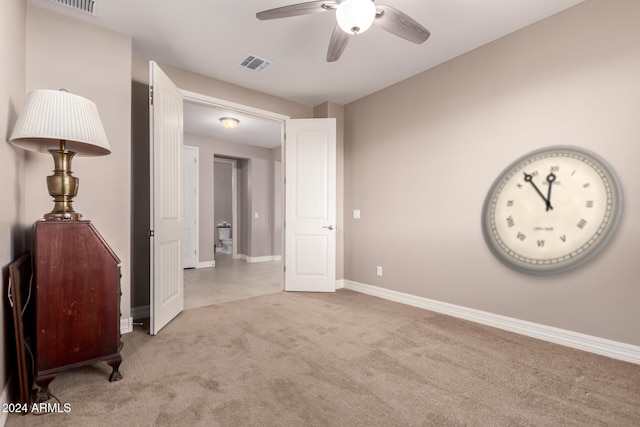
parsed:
11,53
